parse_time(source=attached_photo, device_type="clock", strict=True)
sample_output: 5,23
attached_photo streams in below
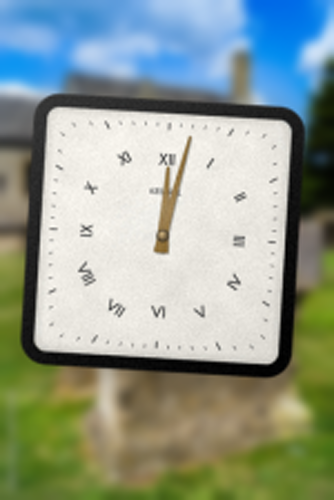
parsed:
12,02
